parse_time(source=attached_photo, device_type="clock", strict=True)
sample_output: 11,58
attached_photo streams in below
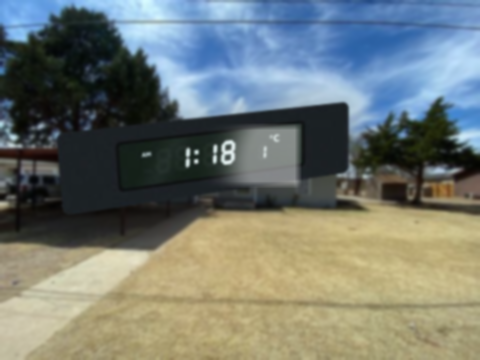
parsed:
1,18
